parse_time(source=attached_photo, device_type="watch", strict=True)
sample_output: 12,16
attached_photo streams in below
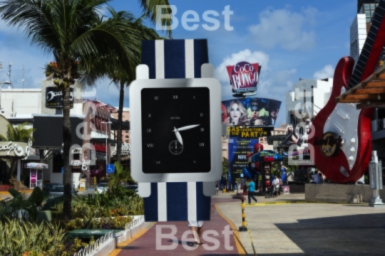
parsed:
5,13
